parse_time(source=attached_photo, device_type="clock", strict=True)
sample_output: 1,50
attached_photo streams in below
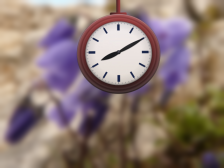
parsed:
8,10
